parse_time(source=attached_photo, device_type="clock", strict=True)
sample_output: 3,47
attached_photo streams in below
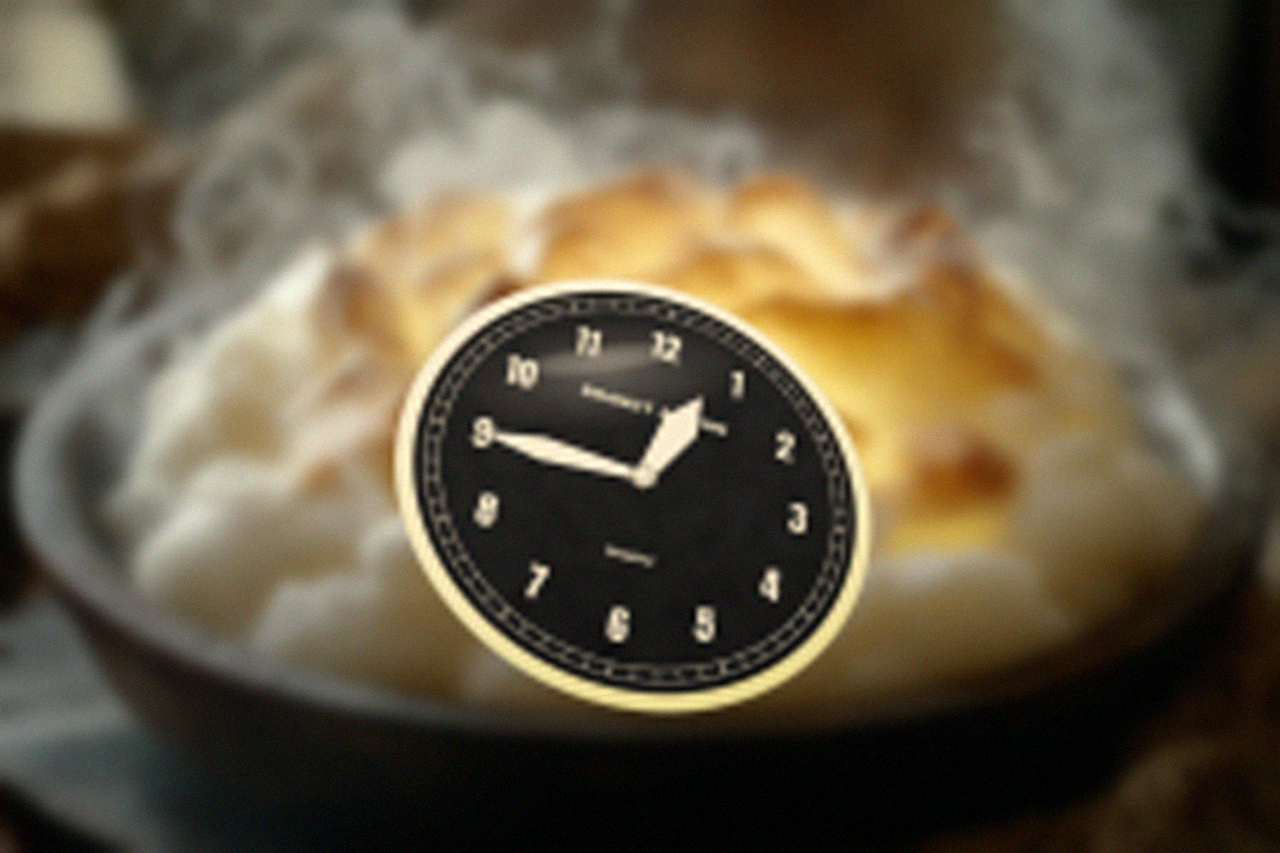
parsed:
12,45
